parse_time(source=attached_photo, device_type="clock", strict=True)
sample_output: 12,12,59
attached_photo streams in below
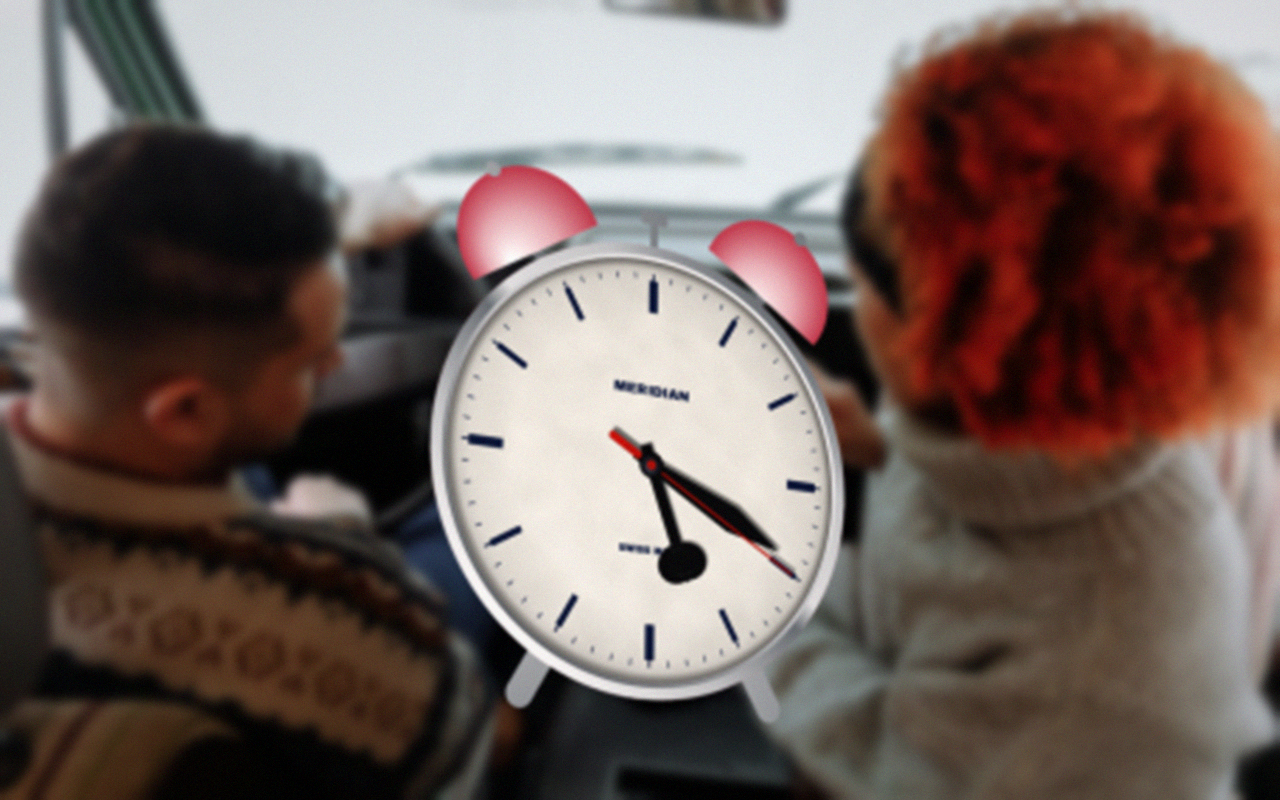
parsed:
5,19,20
